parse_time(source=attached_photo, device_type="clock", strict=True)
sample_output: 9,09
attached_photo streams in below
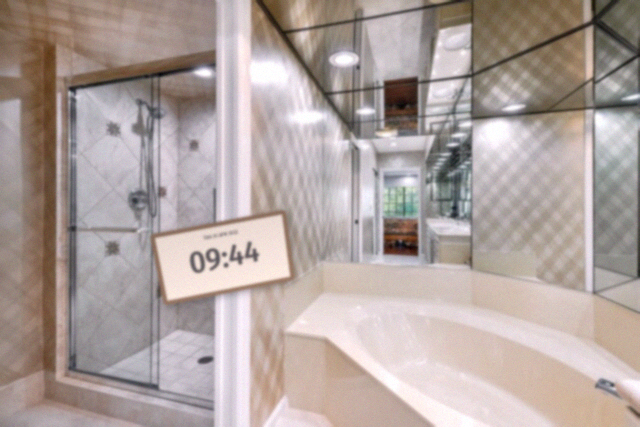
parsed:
9,44
